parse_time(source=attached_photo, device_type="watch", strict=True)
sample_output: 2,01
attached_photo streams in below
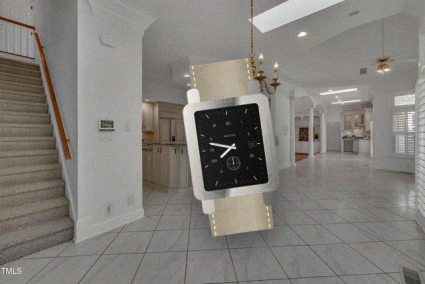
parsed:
7,48
